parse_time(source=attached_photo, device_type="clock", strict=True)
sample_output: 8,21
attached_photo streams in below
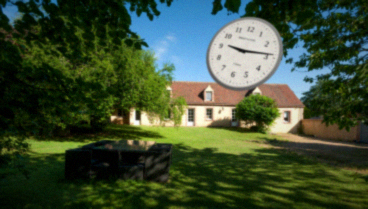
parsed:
9,14
